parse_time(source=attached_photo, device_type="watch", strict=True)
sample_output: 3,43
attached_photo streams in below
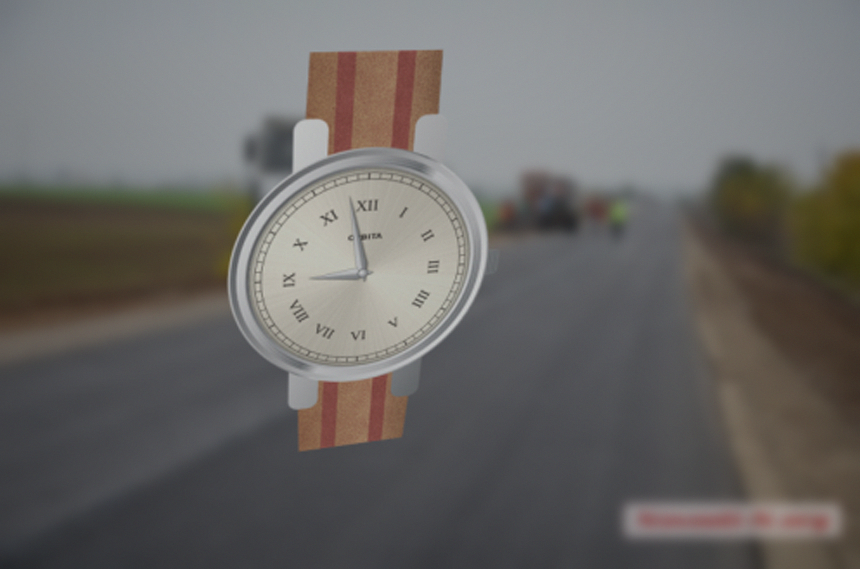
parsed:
8,58
